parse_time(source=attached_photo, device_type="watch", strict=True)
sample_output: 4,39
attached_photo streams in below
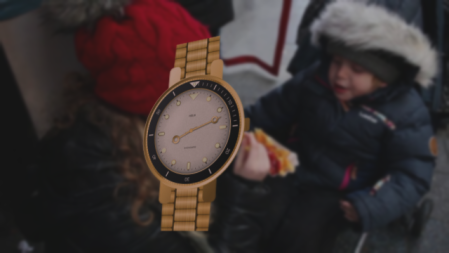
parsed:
8,12
